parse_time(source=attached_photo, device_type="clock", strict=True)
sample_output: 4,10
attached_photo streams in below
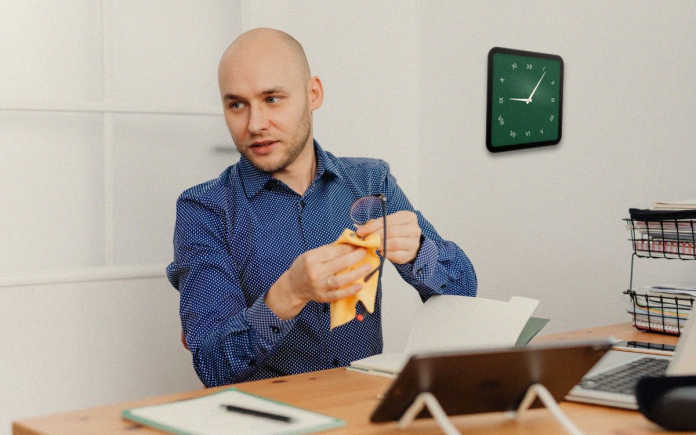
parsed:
9,06
